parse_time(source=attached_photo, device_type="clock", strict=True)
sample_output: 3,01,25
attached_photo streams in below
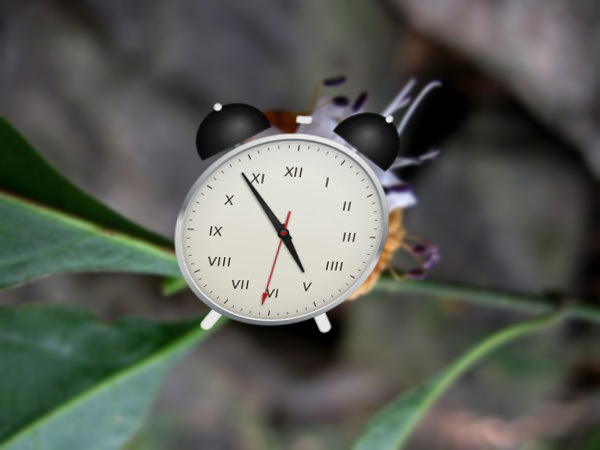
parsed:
4,53,31
